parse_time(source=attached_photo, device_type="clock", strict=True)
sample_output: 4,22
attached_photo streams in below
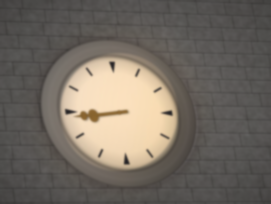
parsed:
8,44
